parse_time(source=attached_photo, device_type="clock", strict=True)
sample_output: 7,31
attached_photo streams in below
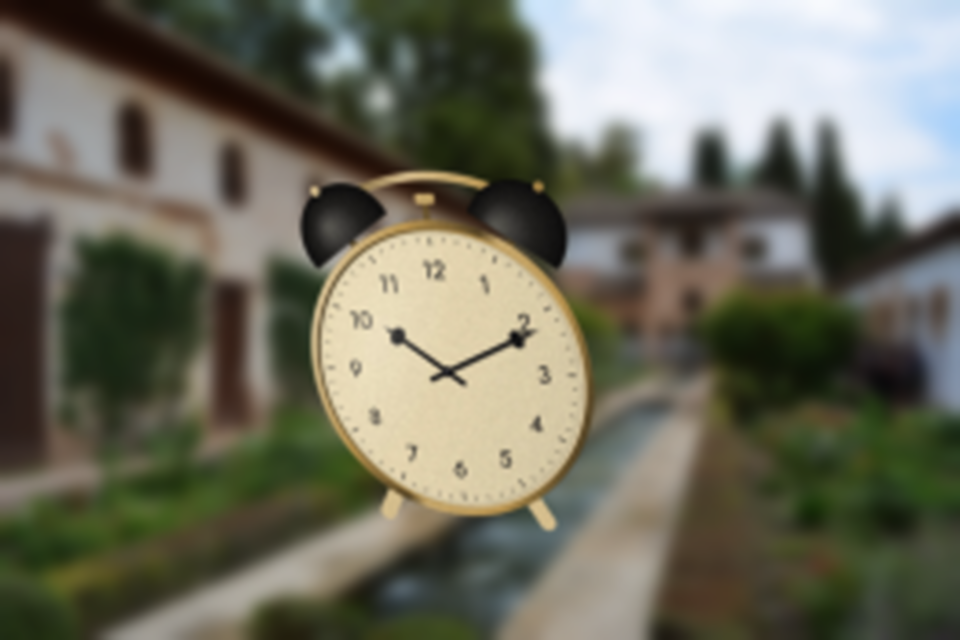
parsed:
10,11
